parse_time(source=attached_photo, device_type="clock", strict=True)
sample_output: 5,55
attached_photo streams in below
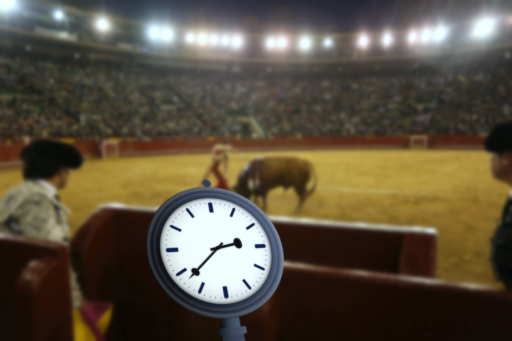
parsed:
2,38
